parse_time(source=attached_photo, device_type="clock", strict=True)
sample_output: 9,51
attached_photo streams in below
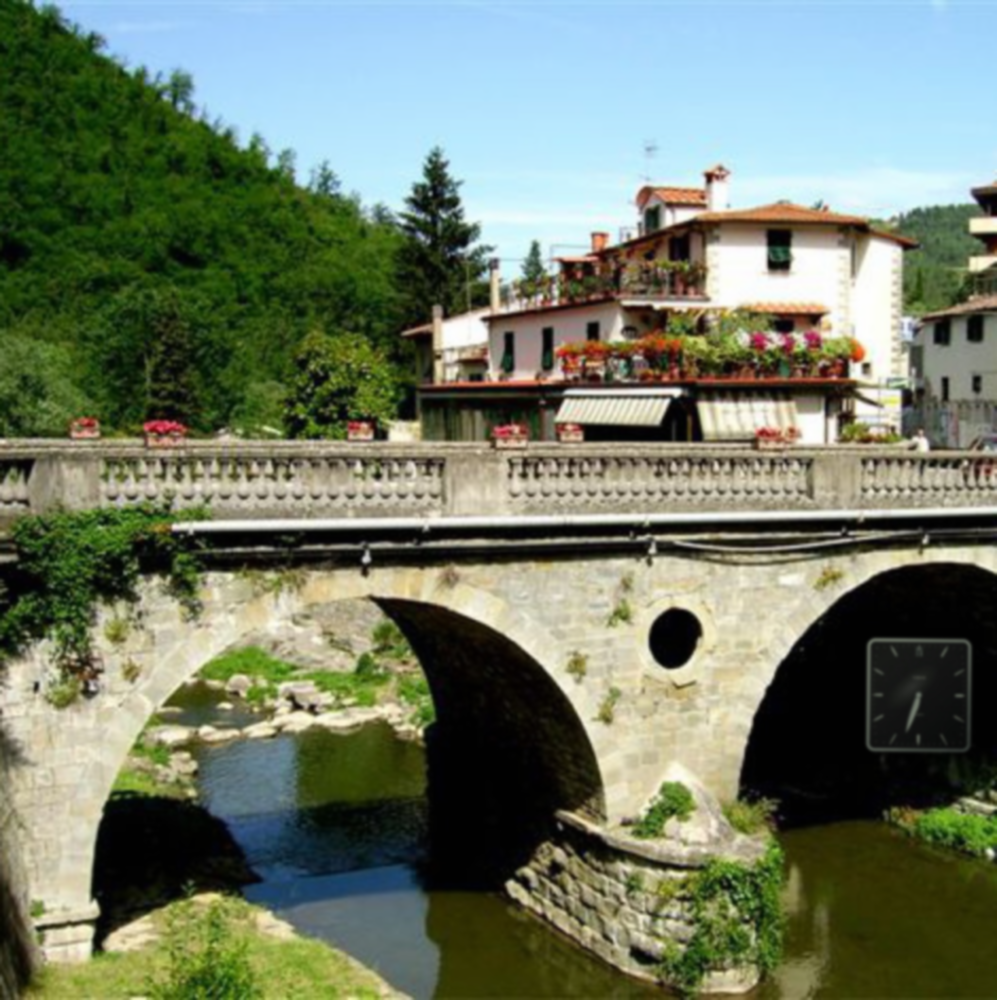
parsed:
6,33
